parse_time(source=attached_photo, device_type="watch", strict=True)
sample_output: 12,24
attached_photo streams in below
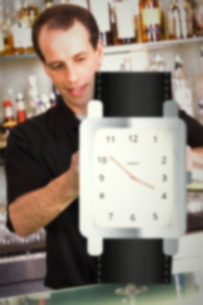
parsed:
3,52
